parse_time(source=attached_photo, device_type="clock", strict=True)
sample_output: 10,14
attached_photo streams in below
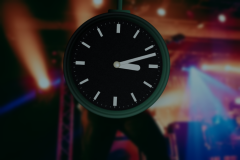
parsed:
3,12
